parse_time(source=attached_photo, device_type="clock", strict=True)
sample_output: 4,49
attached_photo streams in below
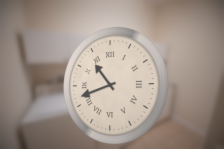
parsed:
10,42
